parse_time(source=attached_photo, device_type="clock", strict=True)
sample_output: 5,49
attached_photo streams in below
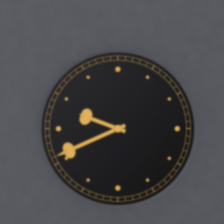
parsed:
9,41
